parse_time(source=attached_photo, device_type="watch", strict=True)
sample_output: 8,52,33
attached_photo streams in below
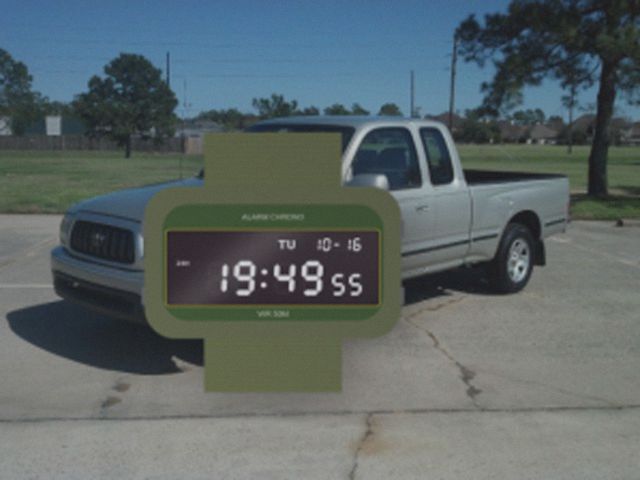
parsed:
19,49,55
